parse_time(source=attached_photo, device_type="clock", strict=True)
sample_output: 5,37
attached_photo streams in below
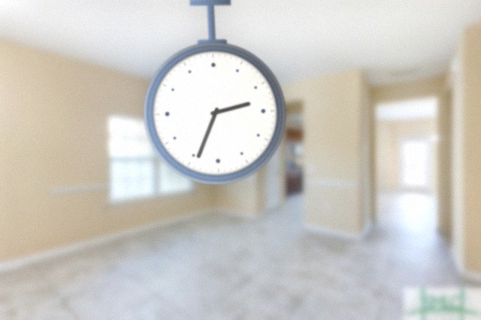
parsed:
2,34
